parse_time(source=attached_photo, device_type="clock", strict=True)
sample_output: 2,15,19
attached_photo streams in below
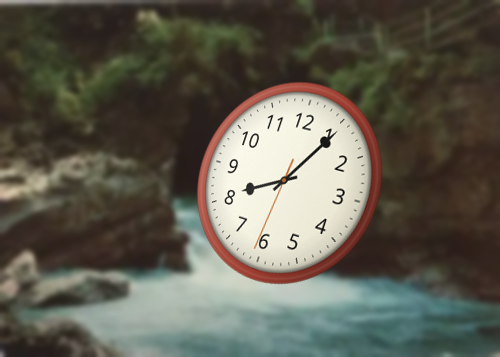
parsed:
8,05,31
